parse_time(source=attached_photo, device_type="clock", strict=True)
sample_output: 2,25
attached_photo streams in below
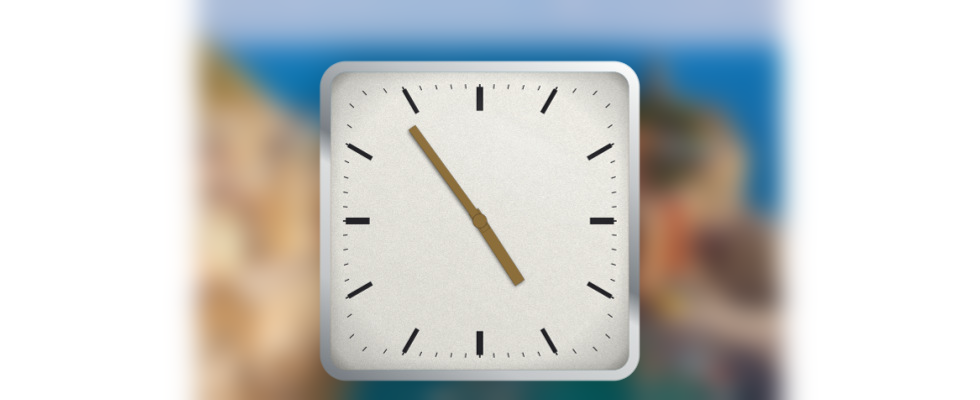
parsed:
4,54
